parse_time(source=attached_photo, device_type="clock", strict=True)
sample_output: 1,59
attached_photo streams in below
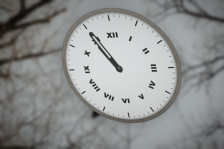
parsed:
10,55
